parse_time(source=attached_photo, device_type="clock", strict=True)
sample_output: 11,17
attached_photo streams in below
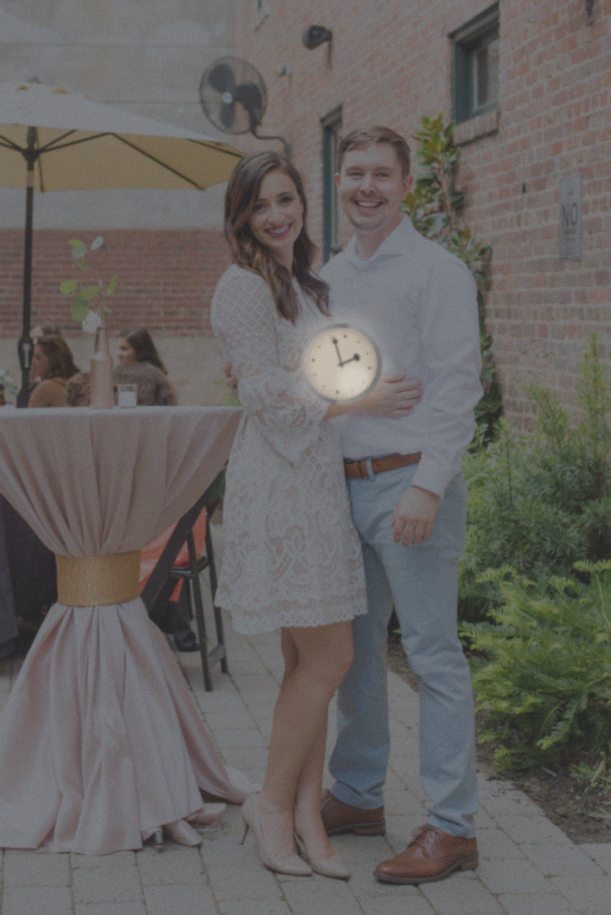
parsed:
1,56
